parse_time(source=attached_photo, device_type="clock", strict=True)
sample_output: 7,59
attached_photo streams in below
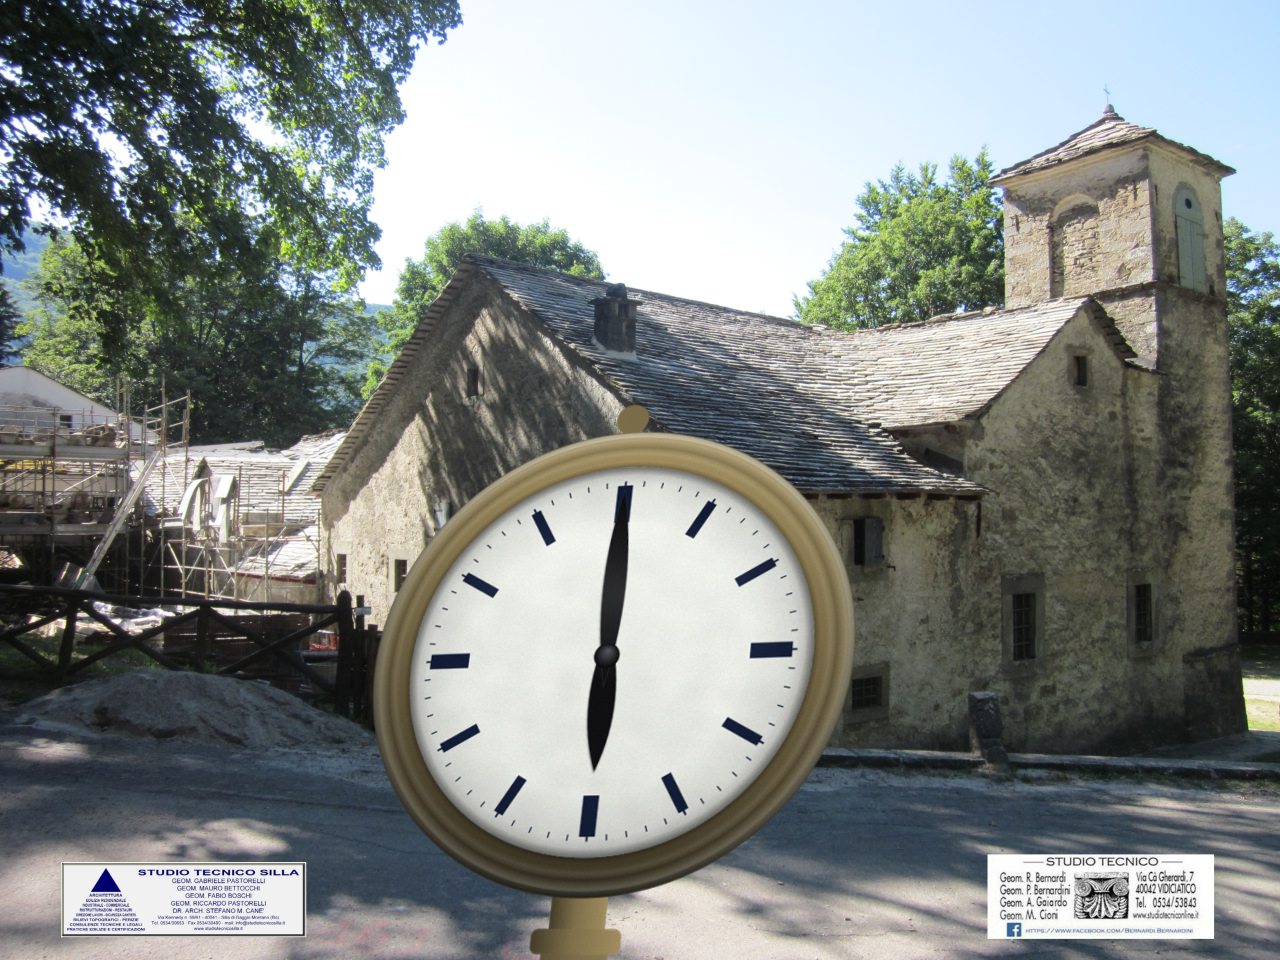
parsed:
6,00
